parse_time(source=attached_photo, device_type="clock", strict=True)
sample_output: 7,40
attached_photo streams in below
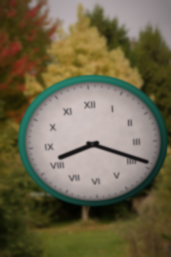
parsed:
8,19
